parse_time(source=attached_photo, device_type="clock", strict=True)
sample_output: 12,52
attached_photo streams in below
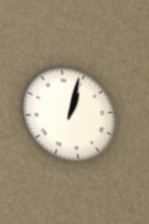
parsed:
1,04
